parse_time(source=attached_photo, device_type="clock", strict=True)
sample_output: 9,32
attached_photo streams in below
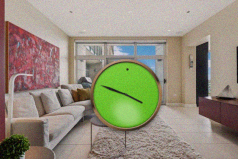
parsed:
3,48
